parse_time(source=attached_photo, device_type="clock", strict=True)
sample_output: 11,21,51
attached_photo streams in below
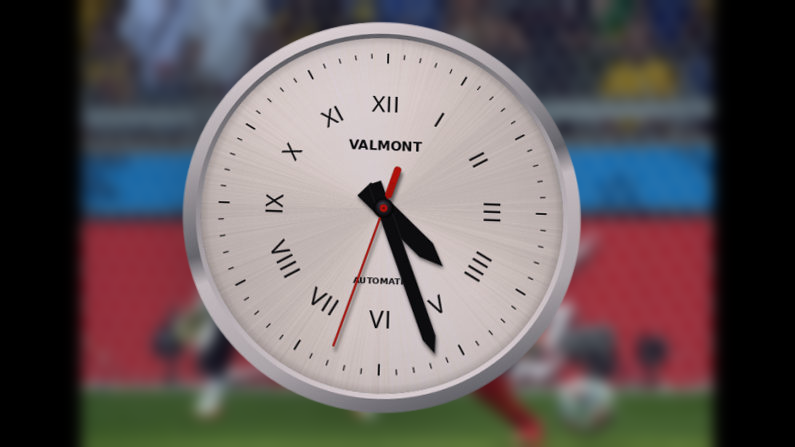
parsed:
4,26,33
